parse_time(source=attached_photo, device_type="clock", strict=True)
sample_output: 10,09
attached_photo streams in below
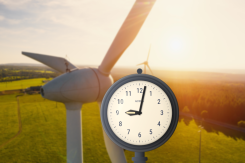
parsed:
9,02
